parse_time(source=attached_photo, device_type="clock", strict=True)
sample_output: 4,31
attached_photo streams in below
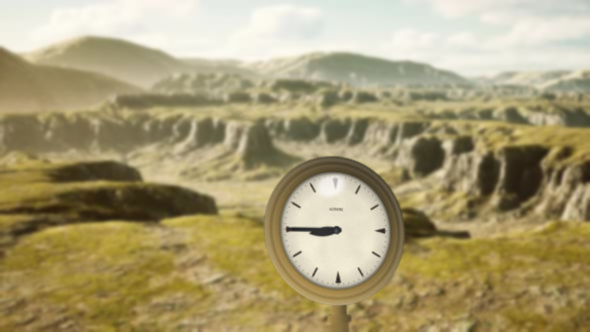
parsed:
8,45
